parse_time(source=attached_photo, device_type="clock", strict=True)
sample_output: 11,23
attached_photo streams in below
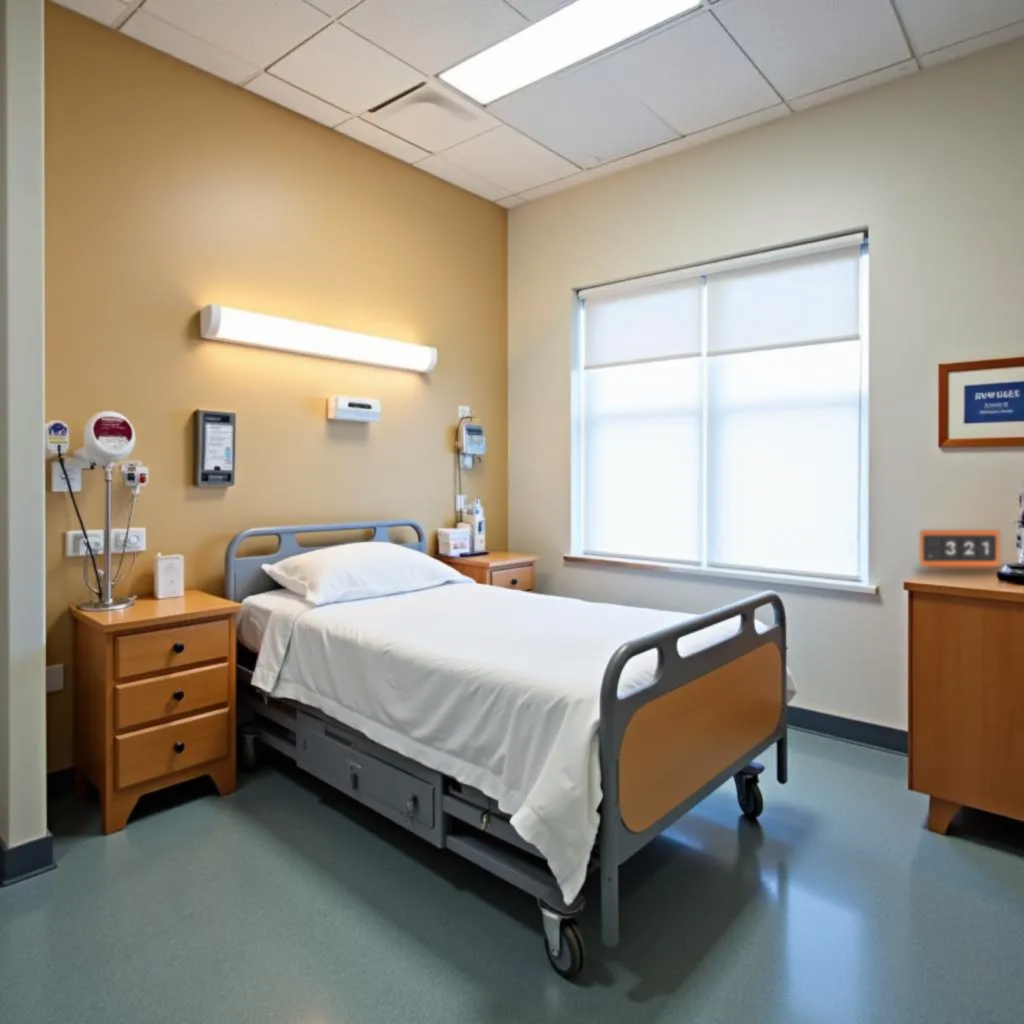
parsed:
3,21
